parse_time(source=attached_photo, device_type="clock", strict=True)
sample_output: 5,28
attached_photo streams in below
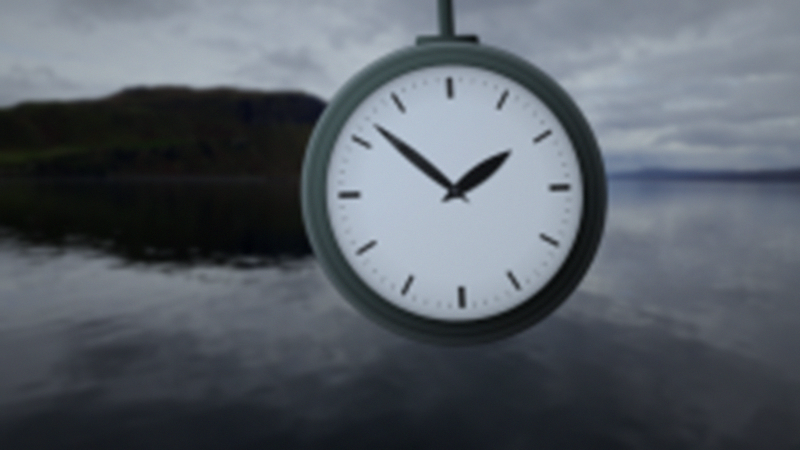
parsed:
1,52
